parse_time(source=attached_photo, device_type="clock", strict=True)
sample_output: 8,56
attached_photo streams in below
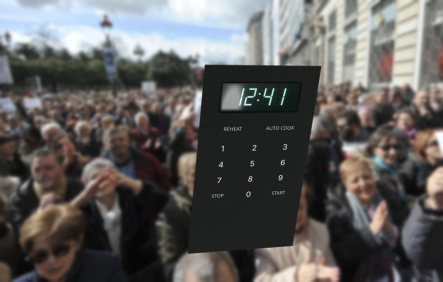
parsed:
12,41
